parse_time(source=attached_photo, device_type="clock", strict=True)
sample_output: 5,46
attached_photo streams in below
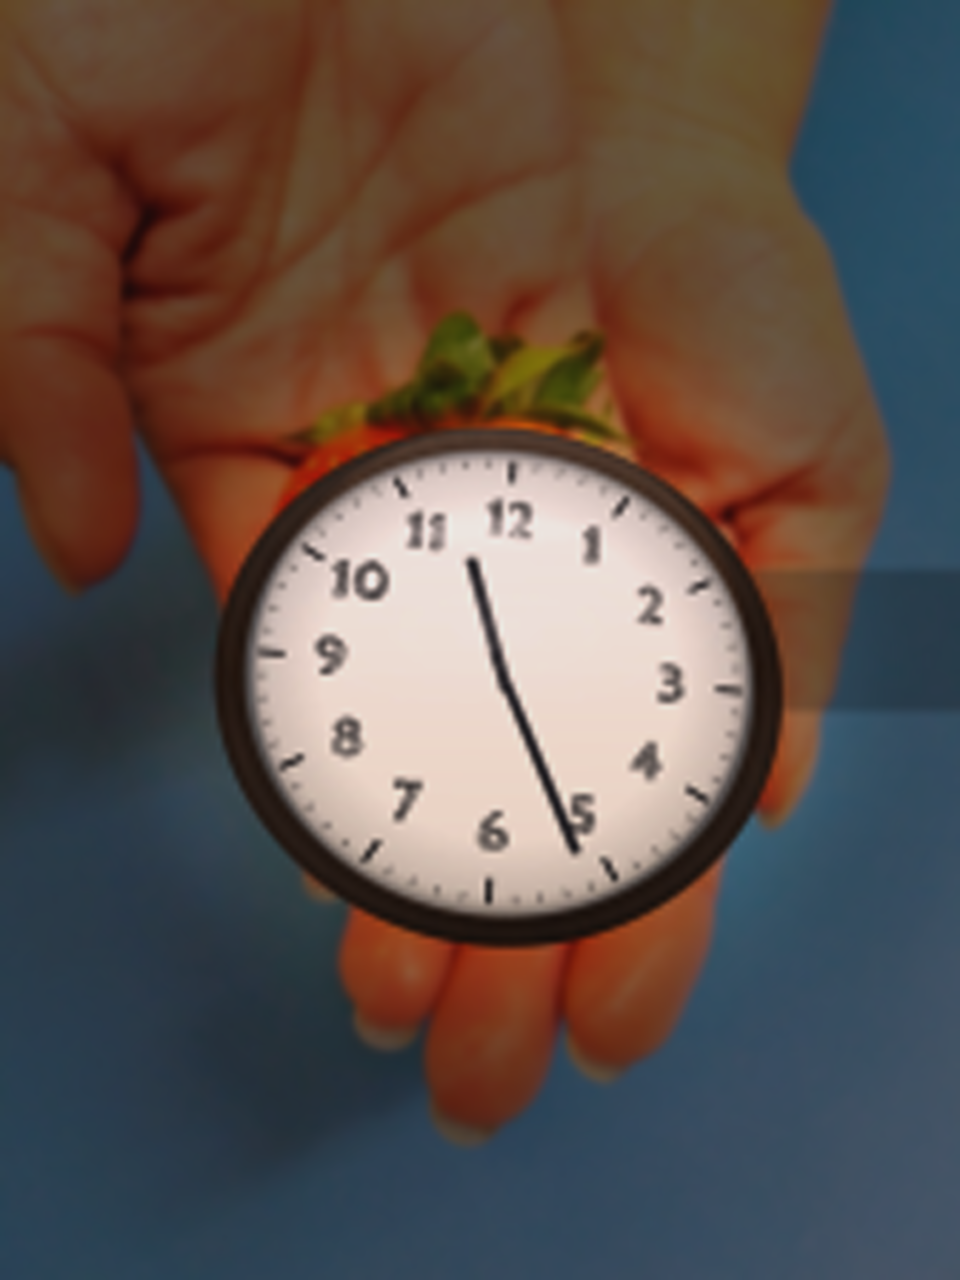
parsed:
11,26
